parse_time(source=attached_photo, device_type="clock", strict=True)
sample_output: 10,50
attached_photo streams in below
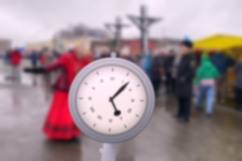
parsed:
5,07
